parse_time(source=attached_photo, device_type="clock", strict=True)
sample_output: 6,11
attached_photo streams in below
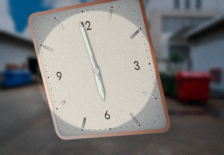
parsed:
5,59
